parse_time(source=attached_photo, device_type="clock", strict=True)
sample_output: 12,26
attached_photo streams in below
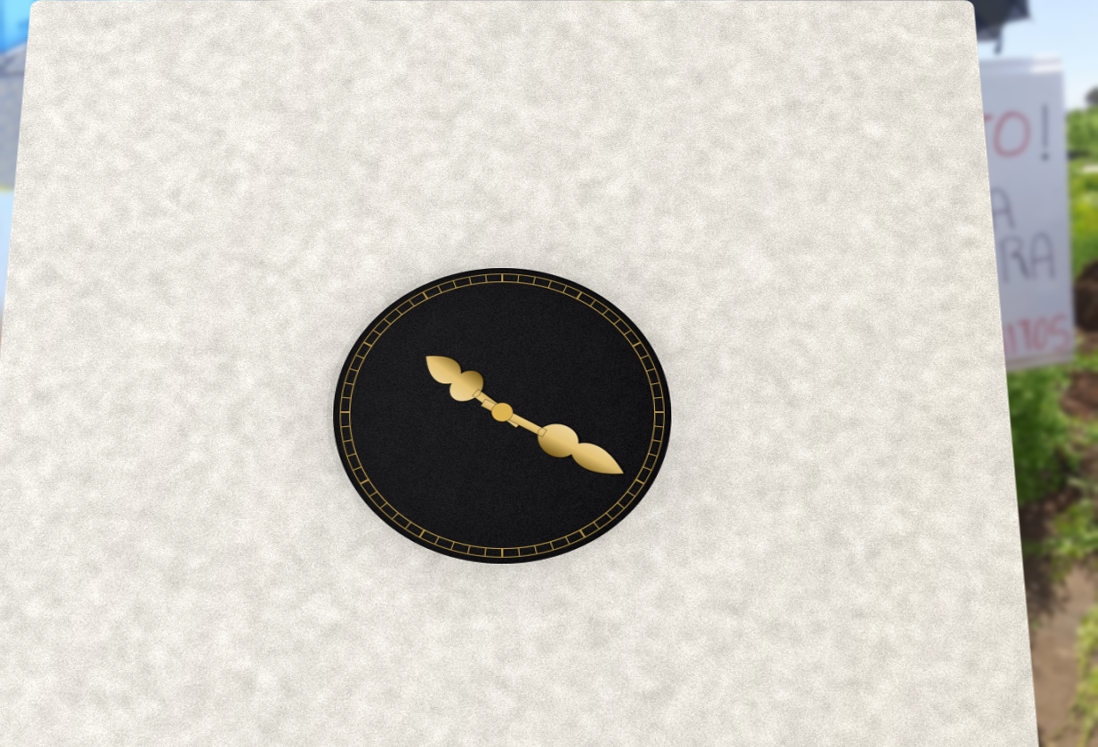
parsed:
10,20
